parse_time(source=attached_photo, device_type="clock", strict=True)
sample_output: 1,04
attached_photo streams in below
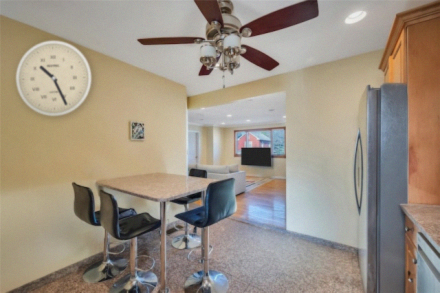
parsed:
10,26
